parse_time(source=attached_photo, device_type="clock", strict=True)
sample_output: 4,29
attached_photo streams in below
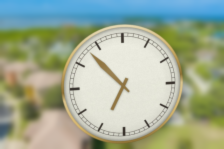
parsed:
6,53
